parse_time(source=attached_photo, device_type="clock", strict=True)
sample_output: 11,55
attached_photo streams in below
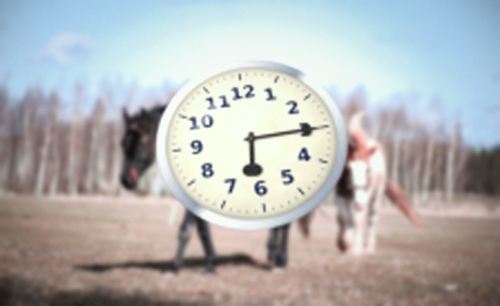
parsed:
6,15
